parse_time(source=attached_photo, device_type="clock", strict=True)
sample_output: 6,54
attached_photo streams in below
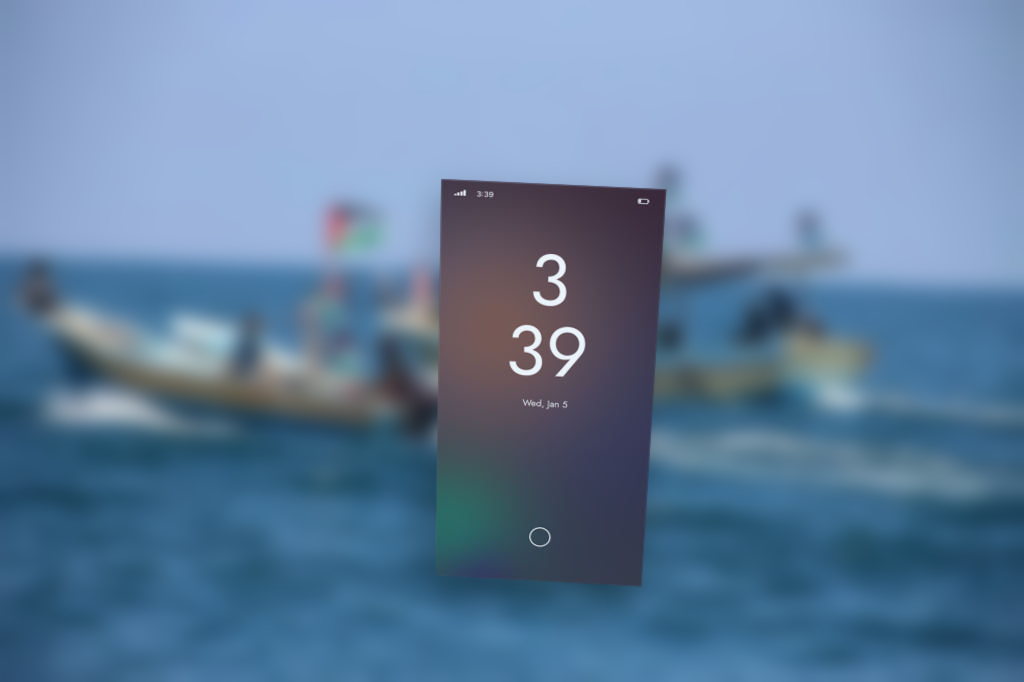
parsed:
3,39
